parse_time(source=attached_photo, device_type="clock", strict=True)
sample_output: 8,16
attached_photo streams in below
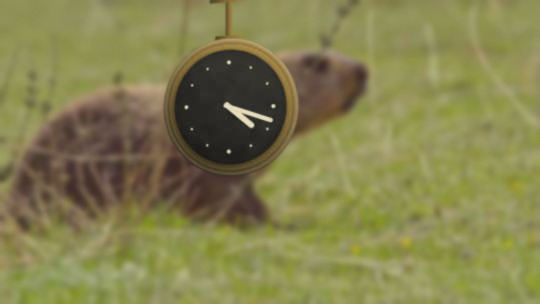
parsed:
4,18
